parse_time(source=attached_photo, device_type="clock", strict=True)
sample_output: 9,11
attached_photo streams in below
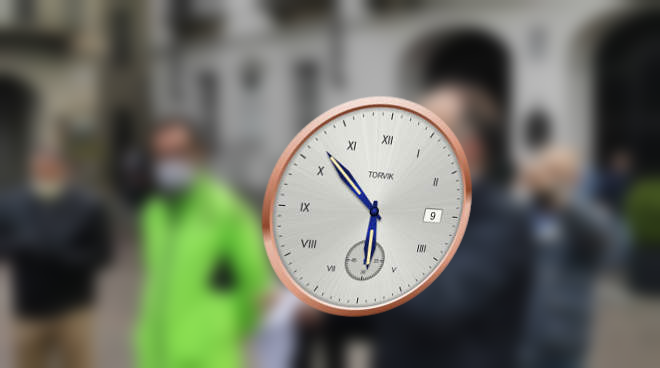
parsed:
5,52
